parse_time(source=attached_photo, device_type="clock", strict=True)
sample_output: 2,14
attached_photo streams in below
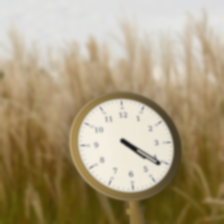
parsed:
4,21
